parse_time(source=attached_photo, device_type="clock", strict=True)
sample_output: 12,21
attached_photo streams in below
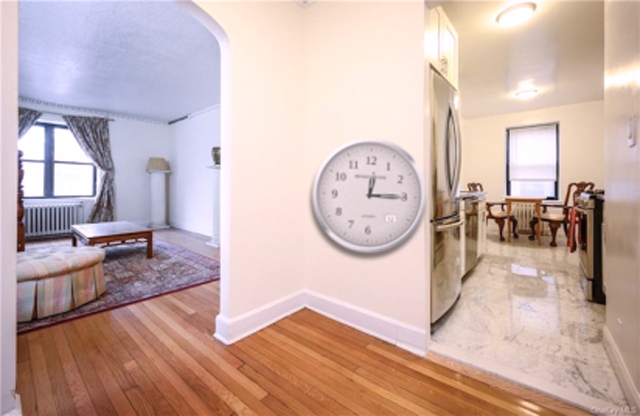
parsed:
12,15
